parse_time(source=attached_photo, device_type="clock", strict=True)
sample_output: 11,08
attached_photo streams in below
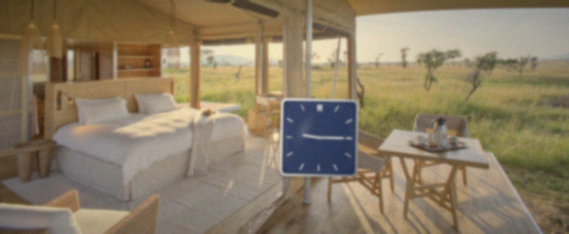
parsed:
9,15
